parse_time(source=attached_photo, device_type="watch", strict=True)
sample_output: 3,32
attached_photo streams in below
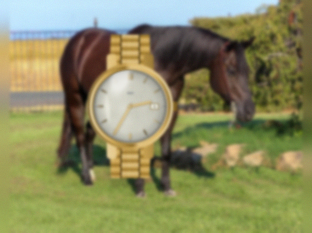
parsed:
2,35
